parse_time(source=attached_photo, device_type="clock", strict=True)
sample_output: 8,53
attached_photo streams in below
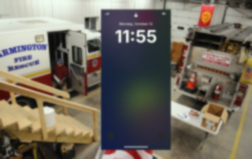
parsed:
11,55
